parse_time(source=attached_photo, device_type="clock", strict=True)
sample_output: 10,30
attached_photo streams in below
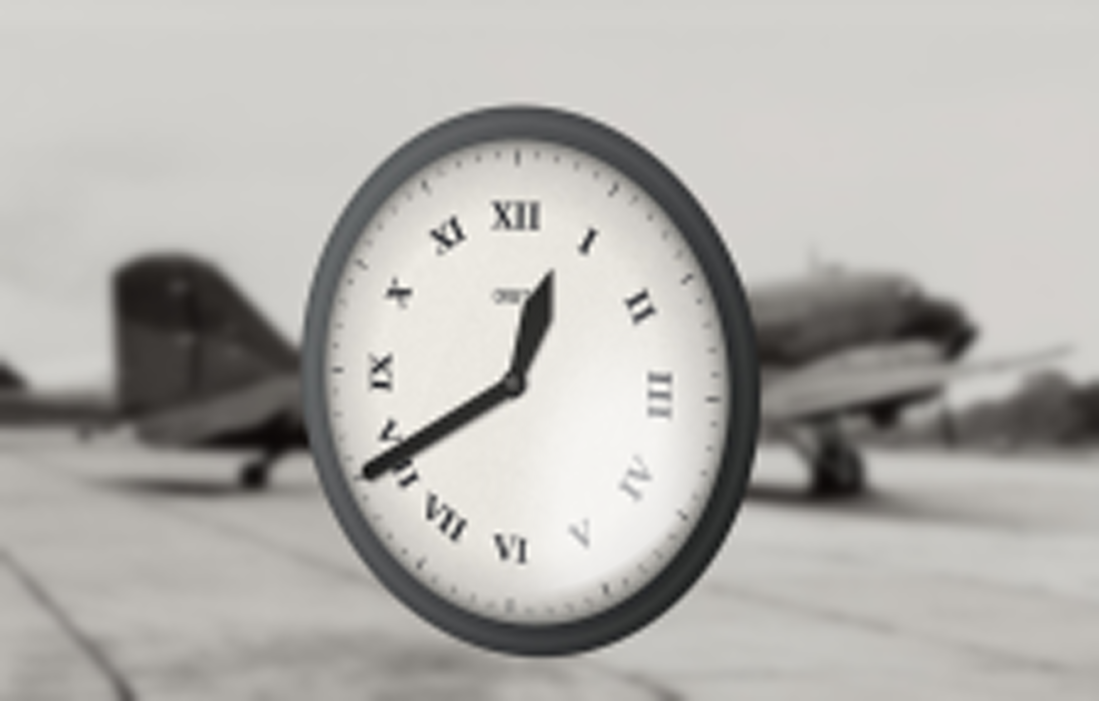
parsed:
12,40
